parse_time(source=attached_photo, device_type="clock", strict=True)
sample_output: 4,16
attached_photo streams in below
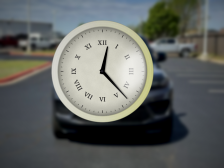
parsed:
12,23
